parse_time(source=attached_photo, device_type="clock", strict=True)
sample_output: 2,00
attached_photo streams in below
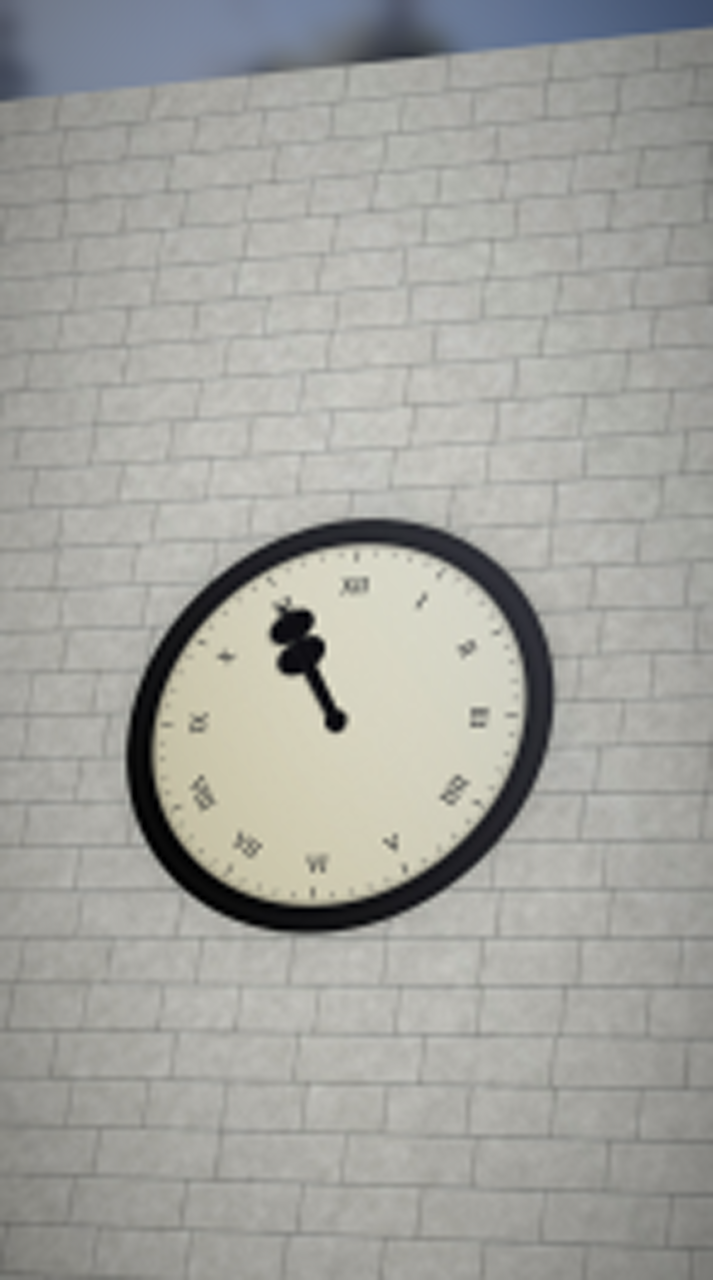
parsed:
10,55
